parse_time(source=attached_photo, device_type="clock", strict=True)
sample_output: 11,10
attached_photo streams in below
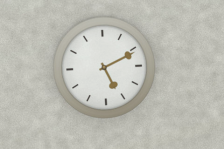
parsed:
5,11
